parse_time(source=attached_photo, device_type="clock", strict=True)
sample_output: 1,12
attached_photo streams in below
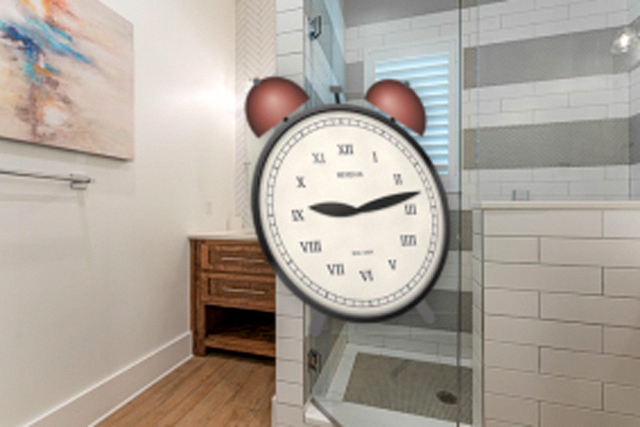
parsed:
9,13
